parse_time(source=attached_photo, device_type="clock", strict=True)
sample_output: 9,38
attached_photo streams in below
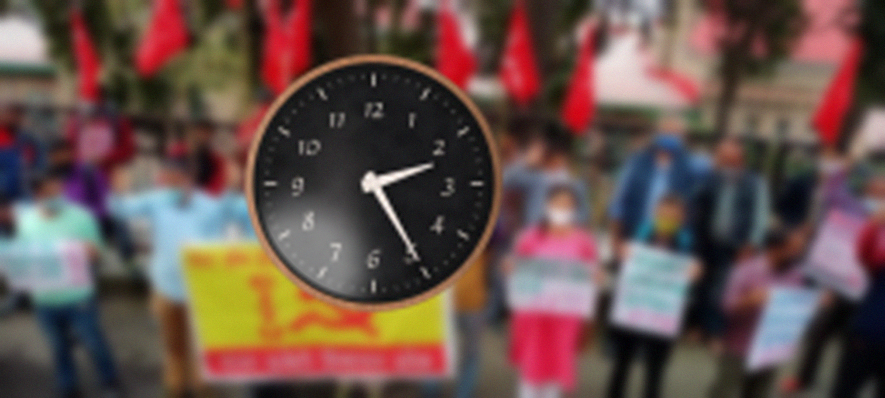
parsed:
2,25
